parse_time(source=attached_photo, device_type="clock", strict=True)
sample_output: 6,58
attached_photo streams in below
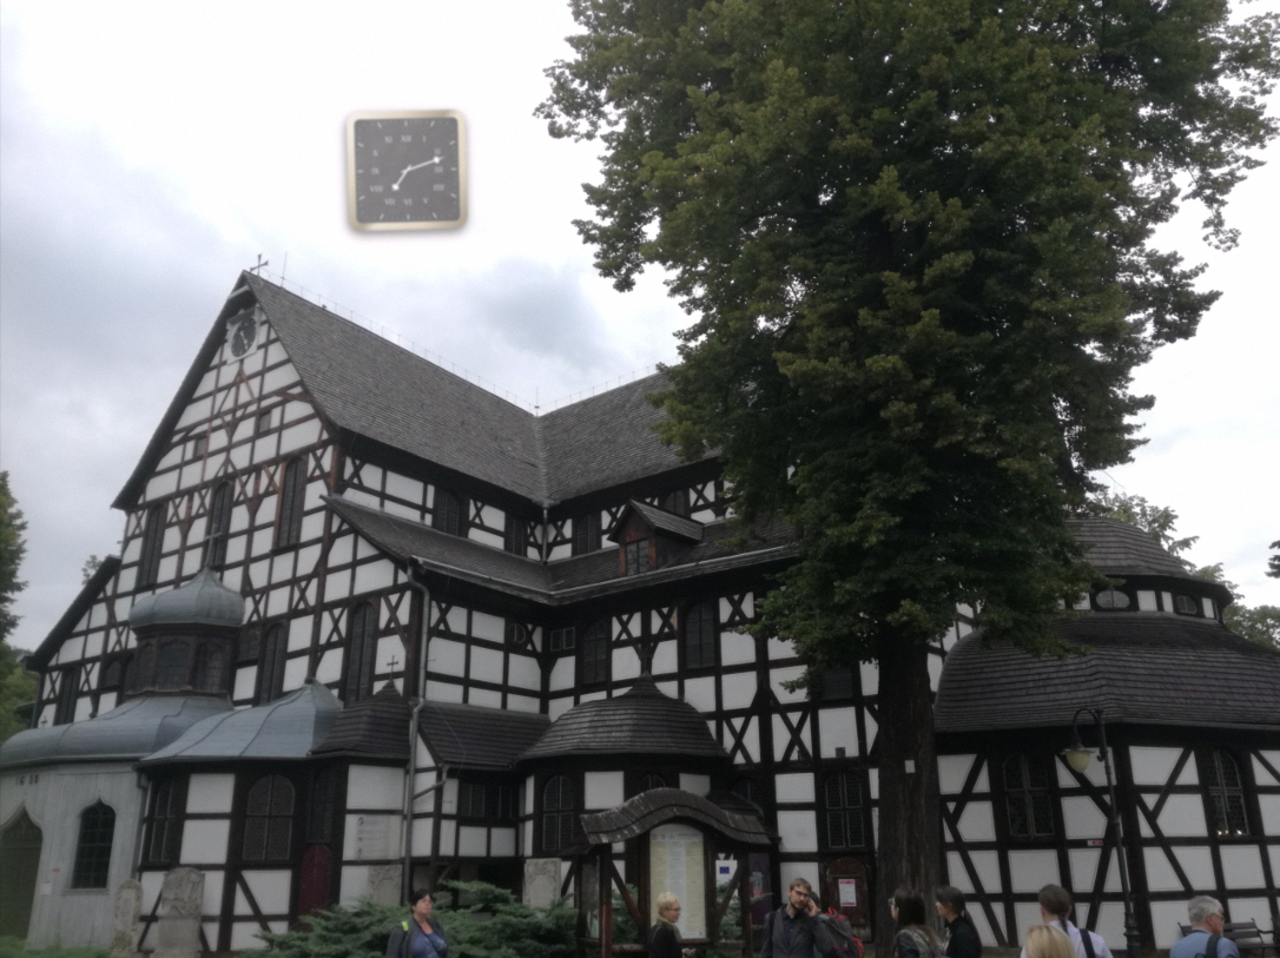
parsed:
7,12
